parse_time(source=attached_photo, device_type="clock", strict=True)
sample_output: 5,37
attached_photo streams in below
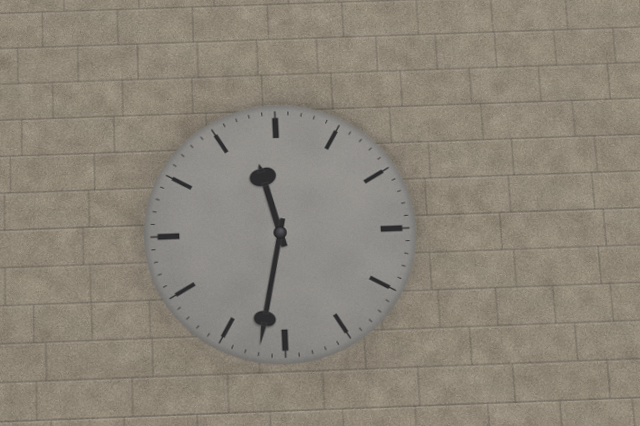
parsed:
11,32
